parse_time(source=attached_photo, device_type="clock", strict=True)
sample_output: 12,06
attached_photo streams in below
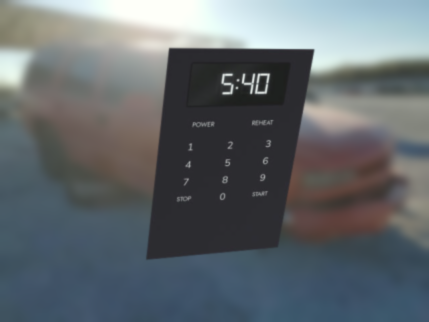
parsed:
5,40
